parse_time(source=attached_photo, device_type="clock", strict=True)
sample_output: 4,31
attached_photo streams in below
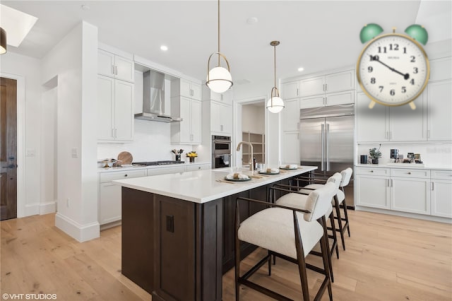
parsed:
3,50
